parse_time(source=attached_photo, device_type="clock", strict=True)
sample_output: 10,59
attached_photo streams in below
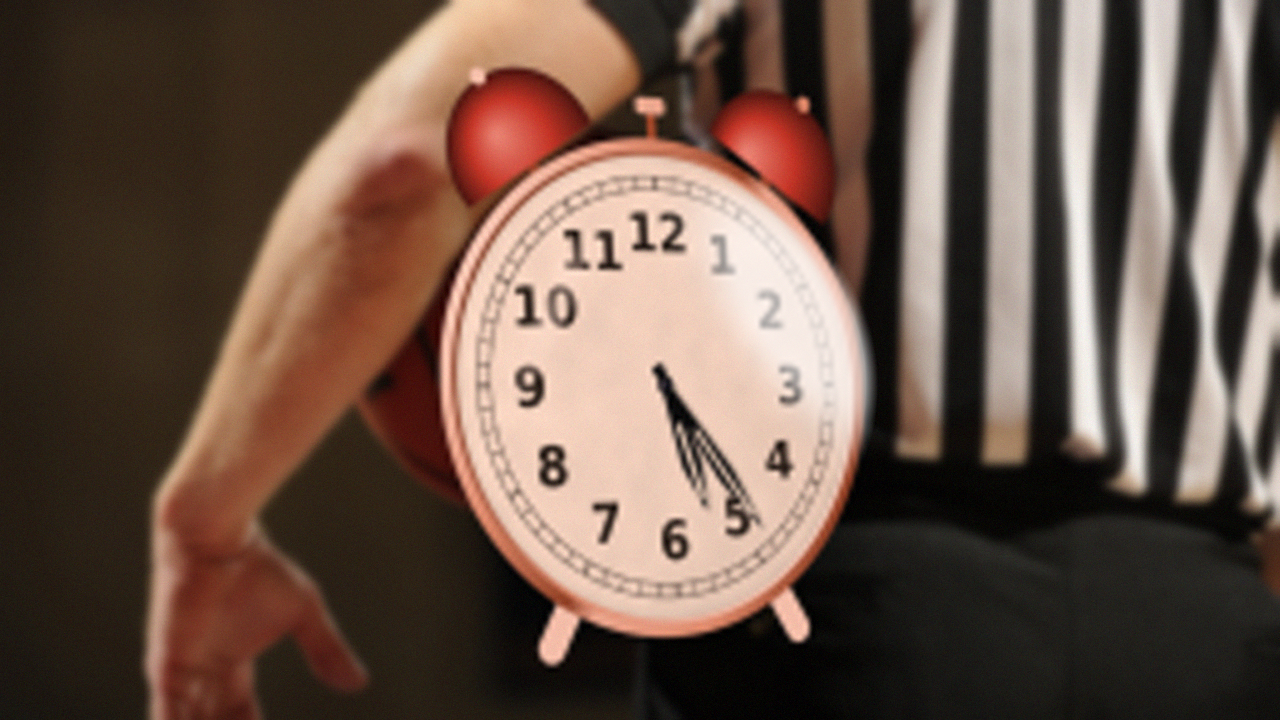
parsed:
5,24
